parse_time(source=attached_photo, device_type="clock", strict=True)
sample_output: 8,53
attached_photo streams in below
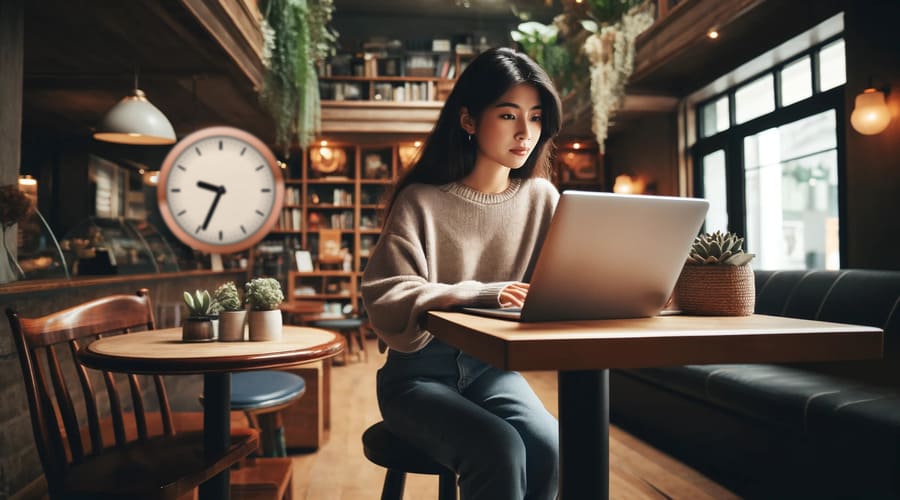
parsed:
9,34
